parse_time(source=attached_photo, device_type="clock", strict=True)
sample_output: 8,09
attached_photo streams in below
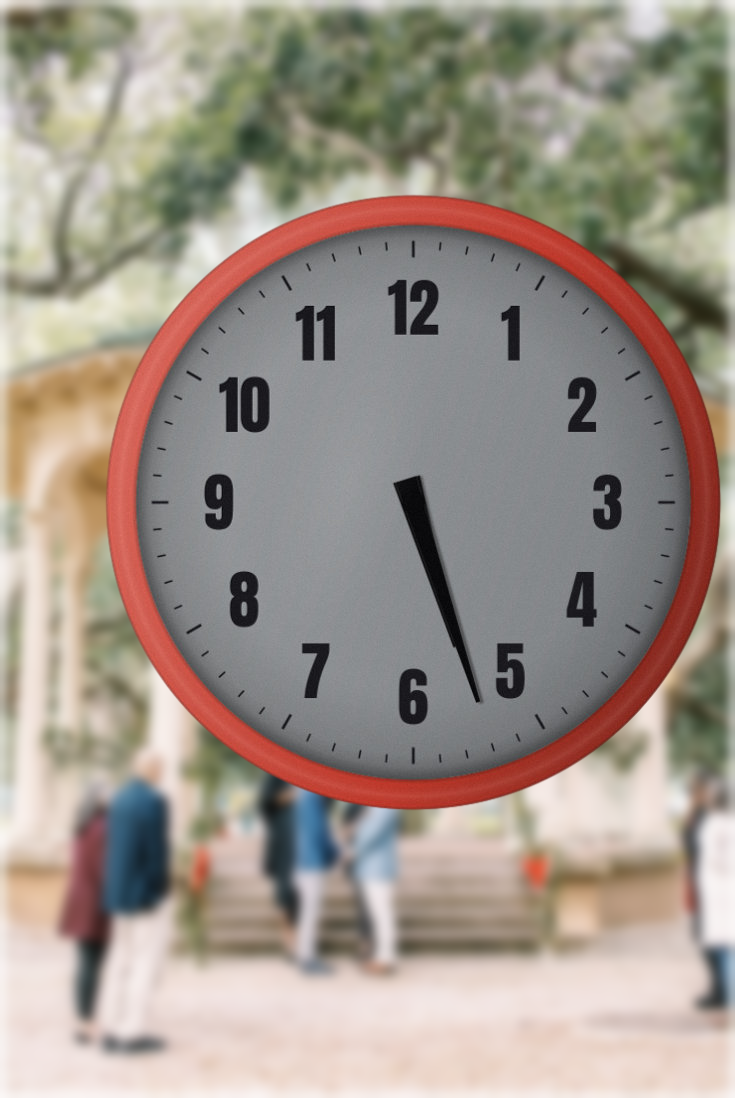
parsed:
5,27
